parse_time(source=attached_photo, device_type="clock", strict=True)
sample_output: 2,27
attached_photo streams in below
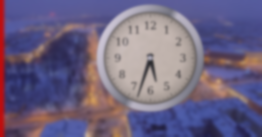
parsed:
5,33
